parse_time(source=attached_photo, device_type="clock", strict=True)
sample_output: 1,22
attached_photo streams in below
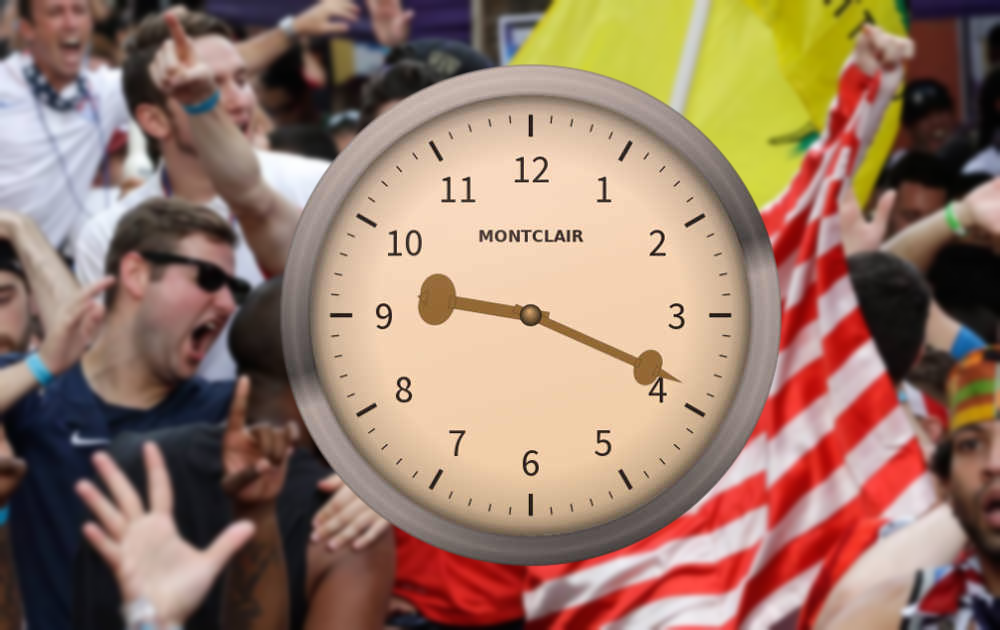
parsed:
9,19
